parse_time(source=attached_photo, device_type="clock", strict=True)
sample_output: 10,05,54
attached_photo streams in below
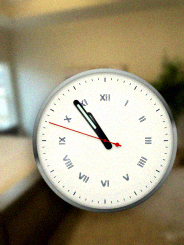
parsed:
10,53,48
